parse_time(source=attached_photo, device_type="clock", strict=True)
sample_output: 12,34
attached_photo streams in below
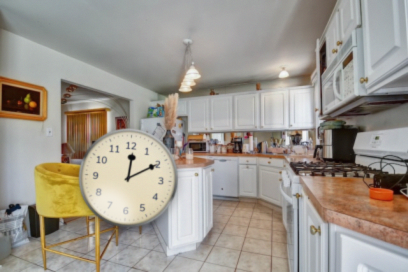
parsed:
12,10
